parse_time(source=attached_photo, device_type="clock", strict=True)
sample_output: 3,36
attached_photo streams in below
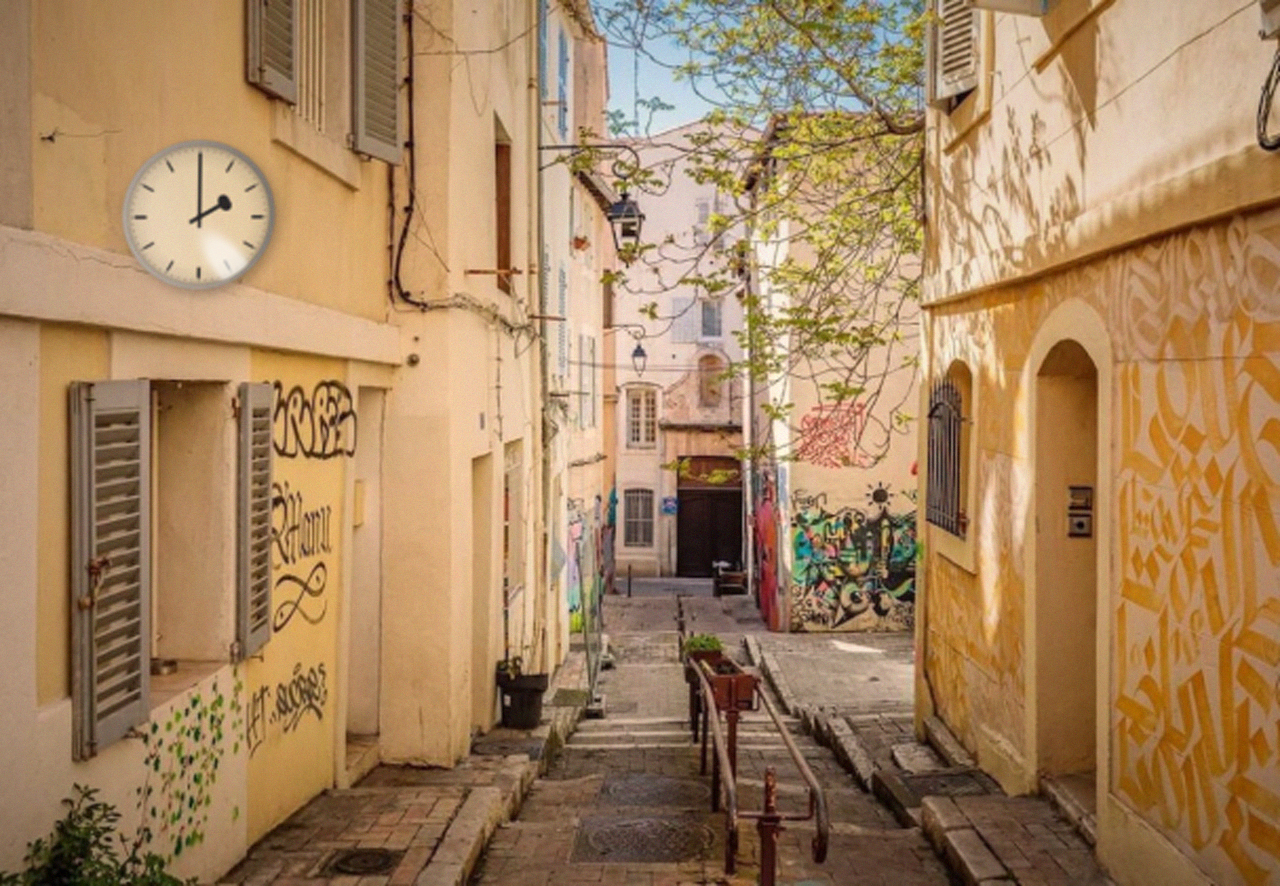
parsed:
2,00
